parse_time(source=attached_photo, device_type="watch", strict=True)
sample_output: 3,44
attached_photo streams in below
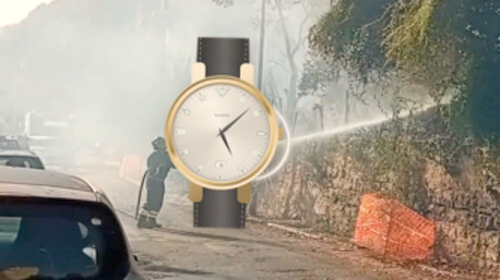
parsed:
5,08
